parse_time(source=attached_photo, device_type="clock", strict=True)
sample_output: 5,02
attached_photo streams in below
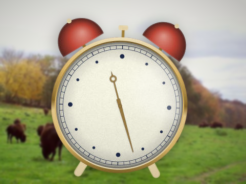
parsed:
11,27
